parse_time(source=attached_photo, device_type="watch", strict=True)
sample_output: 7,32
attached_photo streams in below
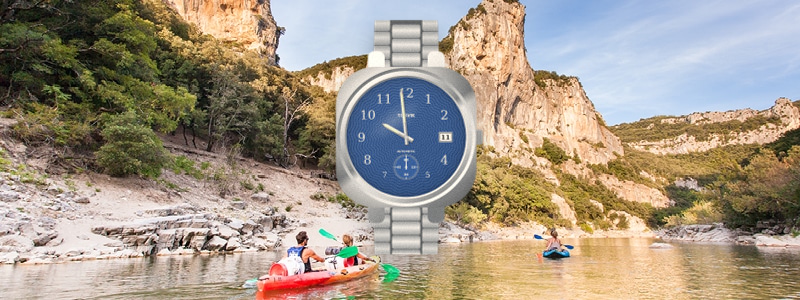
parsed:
9,59
